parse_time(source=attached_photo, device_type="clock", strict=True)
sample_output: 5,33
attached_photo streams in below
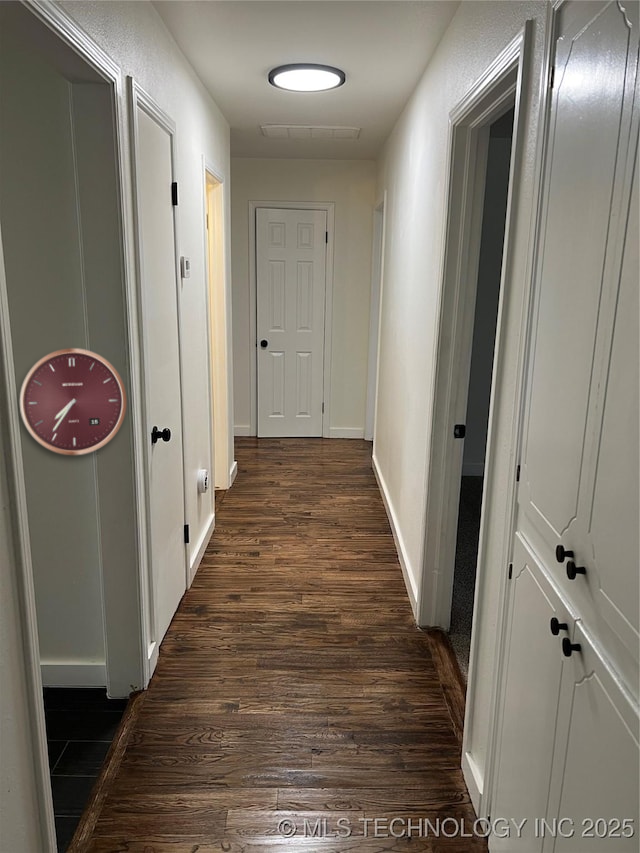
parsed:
7,36
